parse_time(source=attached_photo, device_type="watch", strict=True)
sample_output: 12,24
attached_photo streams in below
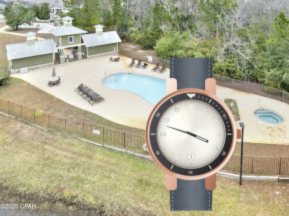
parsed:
3,48
